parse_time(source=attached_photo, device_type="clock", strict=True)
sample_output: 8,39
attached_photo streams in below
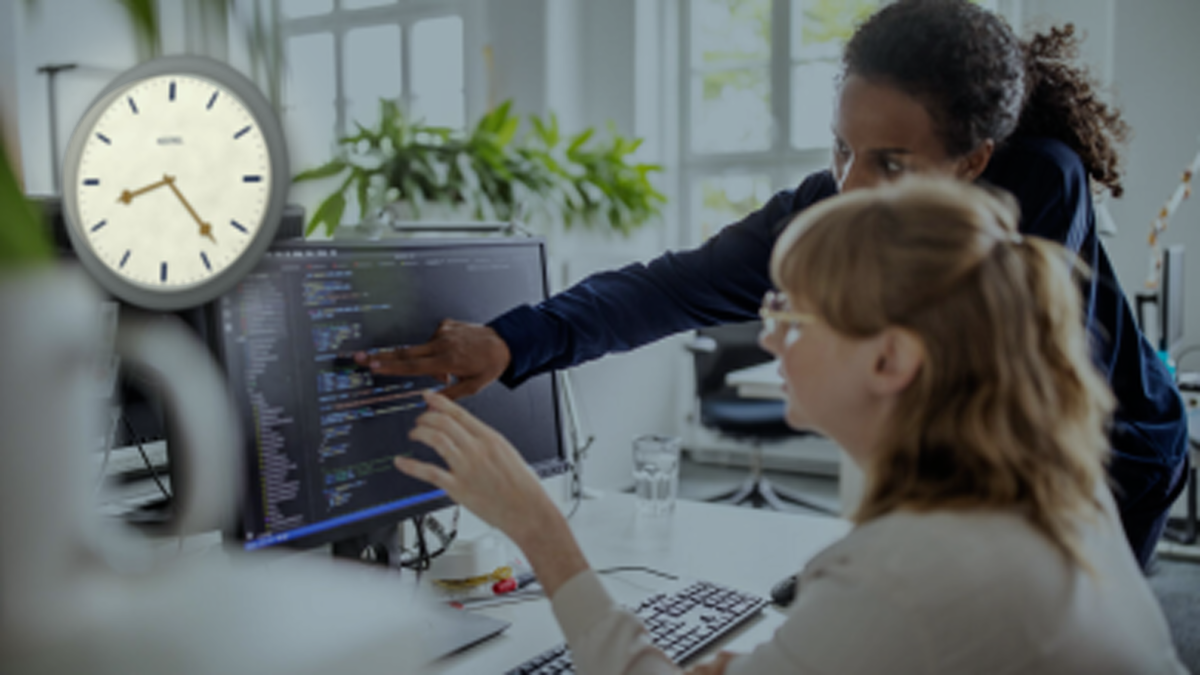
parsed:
8,23
